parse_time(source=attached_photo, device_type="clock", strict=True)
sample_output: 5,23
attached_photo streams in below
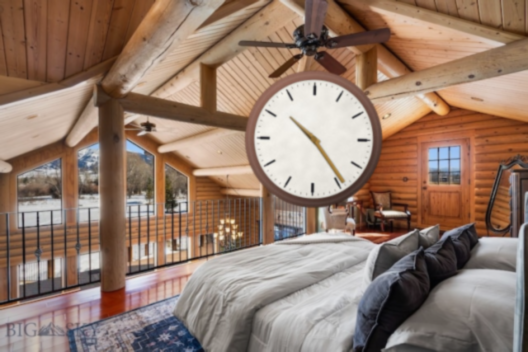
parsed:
10,24
